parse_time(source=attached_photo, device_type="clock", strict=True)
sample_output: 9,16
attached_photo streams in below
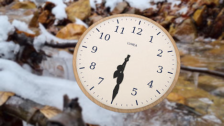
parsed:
6,30
